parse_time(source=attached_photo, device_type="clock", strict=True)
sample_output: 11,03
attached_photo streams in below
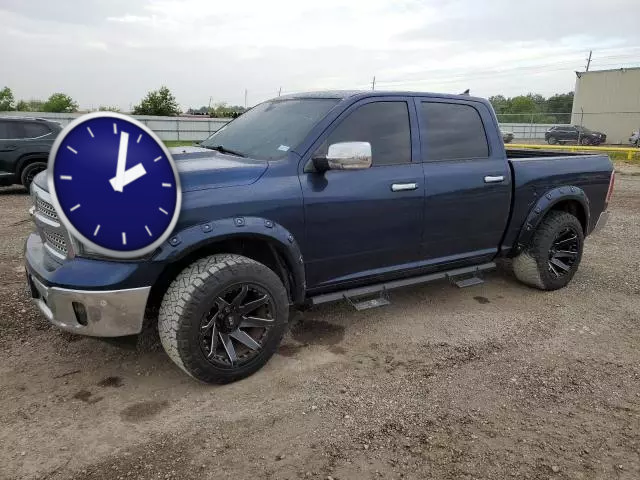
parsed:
2,02
